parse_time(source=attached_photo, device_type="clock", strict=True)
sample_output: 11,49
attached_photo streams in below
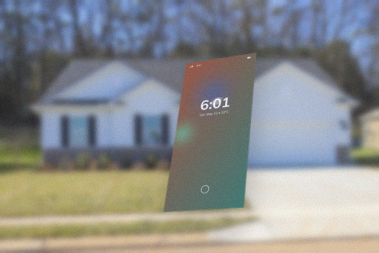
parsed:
6,01
